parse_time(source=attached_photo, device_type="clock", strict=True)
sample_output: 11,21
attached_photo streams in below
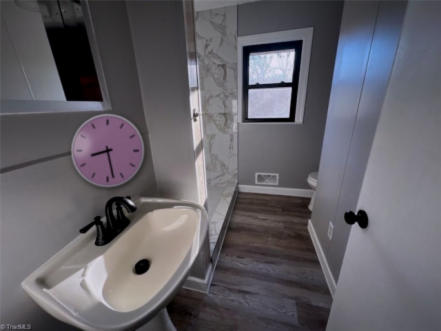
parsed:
8,28
